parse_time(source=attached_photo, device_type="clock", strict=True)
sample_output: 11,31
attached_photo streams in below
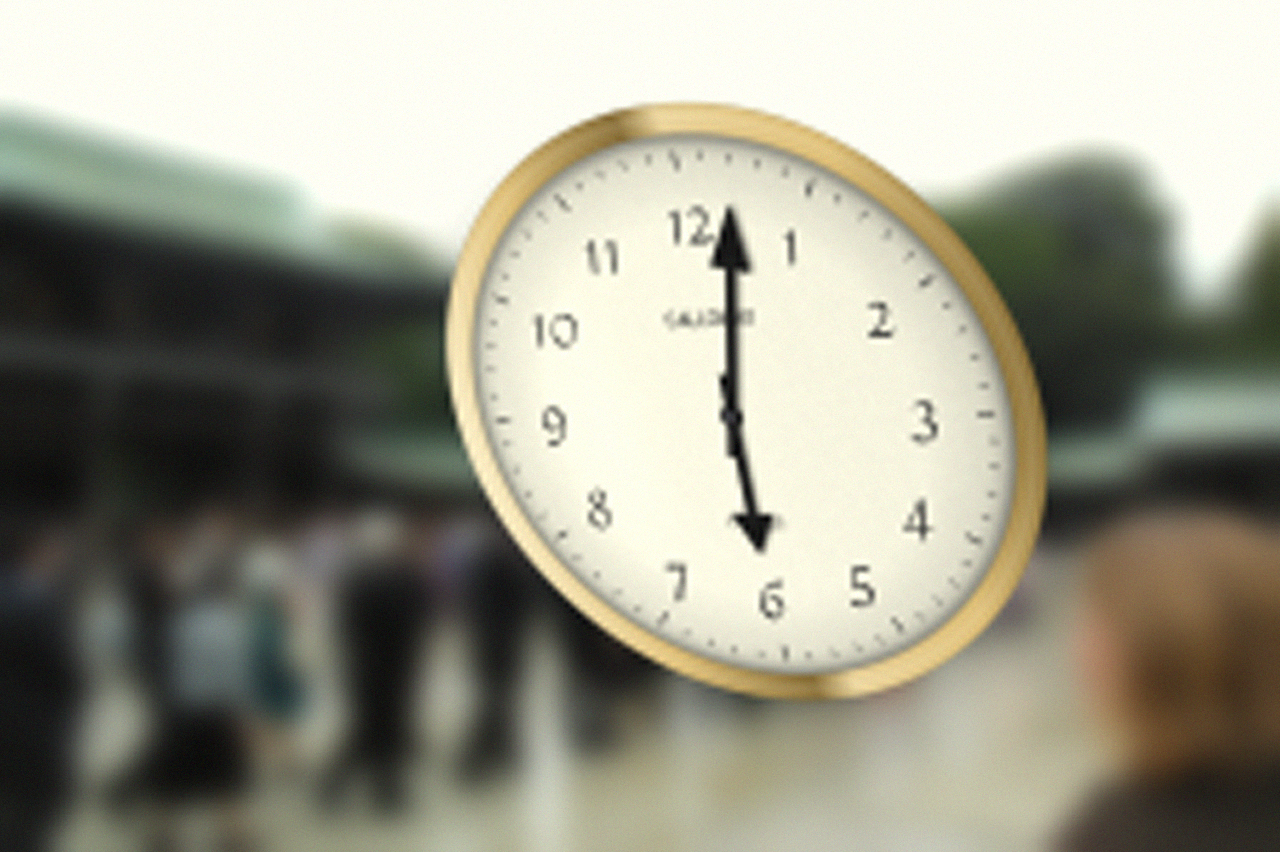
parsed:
6,02
